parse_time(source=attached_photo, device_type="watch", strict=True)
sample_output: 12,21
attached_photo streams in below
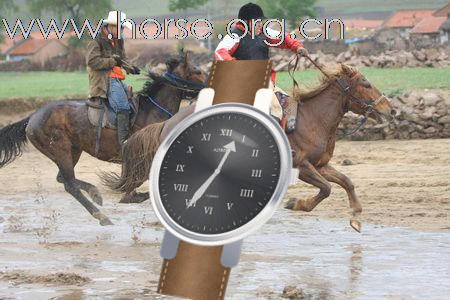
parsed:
12,35
